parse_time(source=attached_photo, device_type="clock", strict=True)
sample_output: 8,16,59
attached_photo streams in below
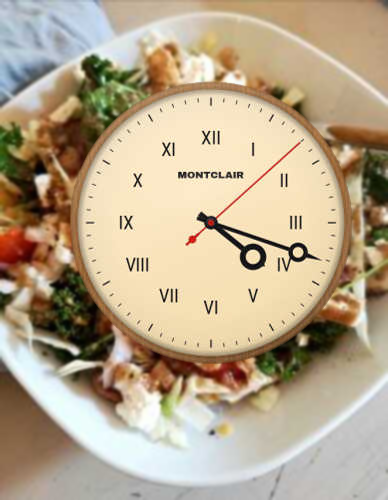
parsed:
4,18,08
